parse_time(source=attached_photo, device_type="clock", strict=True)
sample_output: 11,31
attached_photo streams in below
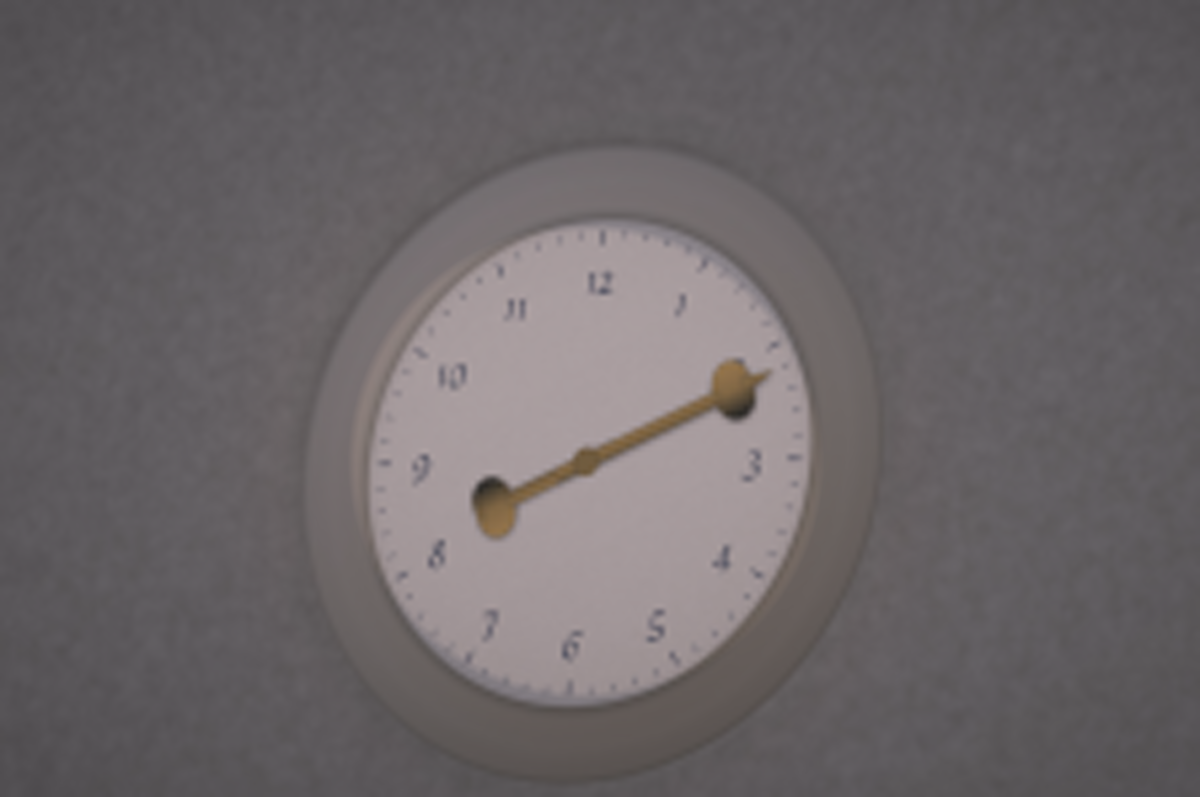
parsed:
8,11
